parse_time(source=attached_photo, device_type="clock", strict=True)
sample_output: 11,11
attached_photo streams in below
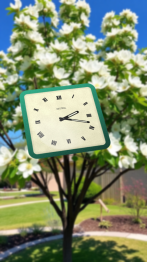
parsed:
2,18
